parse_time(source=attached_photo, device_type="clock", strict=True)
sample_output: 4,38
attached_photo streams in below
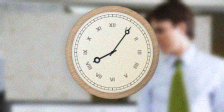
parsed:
8,06
